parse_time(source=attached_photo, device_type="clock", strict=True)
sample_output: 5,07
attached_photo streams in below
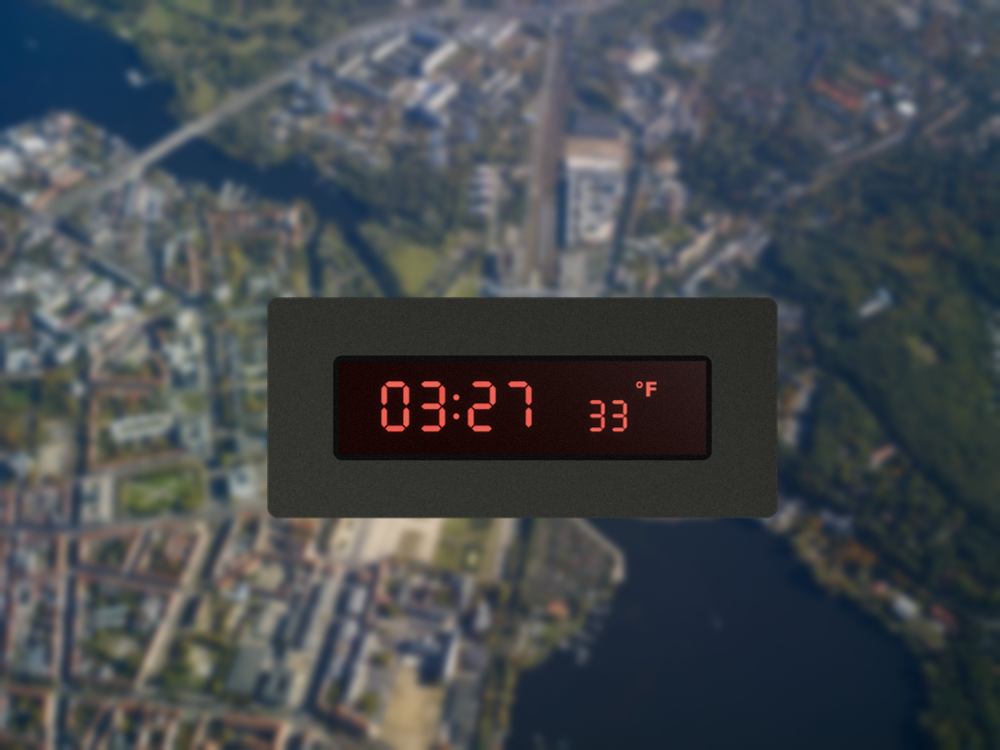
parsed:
3,27
